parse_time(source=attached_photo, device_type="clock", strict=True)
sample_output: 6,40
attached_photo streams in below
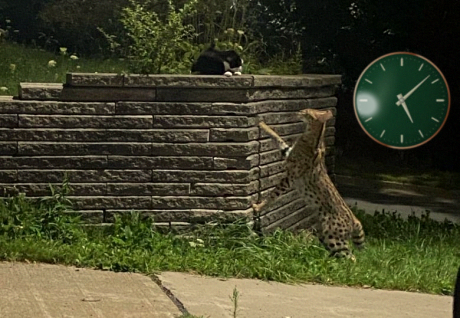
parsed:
5,08
